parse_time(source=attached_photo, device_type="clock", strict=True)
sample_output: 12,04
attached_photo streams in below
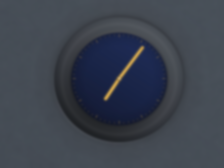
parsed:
7,06
